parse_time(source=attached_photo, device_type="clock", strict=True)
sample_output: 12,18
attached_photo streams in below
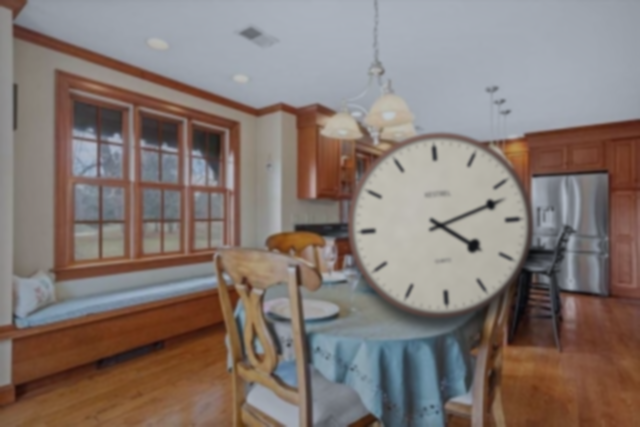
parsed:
4,12
